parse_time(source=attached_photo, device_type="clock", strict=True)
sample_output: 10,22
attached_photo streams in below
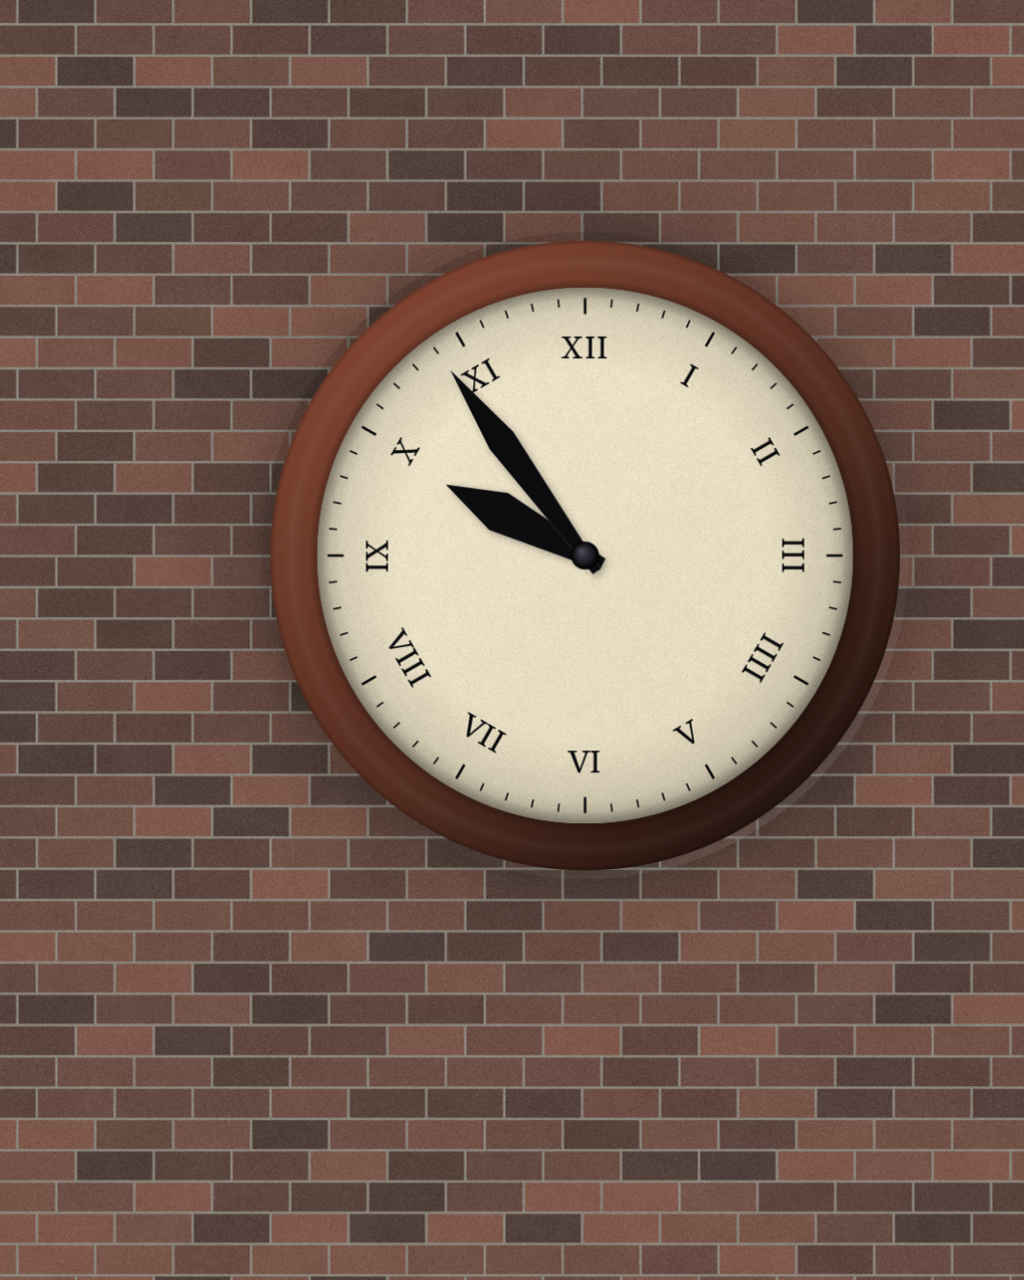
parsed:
9,54
